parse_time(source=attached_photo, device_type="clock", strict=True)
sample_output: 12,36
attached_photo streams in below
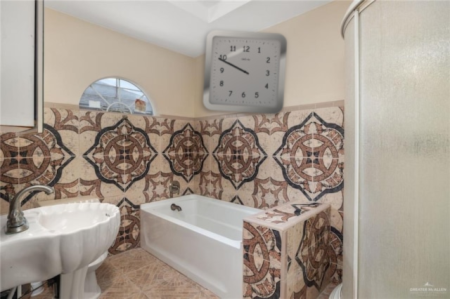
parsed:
9,49
